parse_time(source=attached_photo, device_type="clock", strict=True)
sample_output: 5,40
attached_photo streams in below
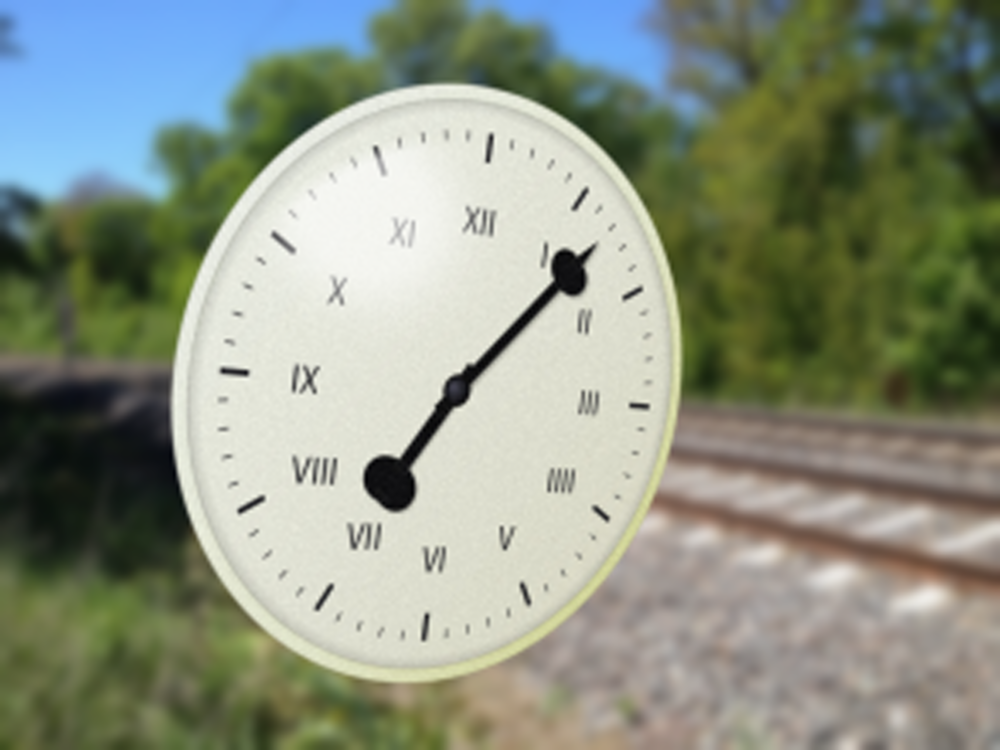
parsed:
7,07
